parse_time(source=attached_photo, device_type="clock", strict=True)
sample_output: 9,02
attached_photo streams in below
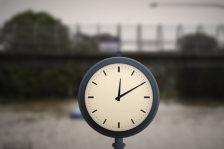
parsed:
12,10
